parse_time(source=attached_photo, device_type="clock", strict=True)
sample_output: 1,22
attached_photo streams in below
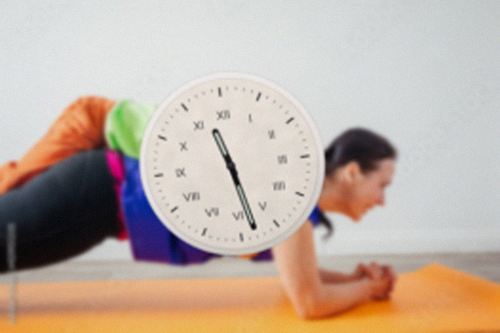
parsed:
11,28
